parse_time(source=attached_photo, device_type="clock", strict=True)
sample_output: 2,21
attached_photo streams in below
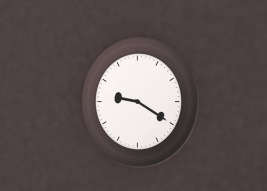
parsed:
9,20
